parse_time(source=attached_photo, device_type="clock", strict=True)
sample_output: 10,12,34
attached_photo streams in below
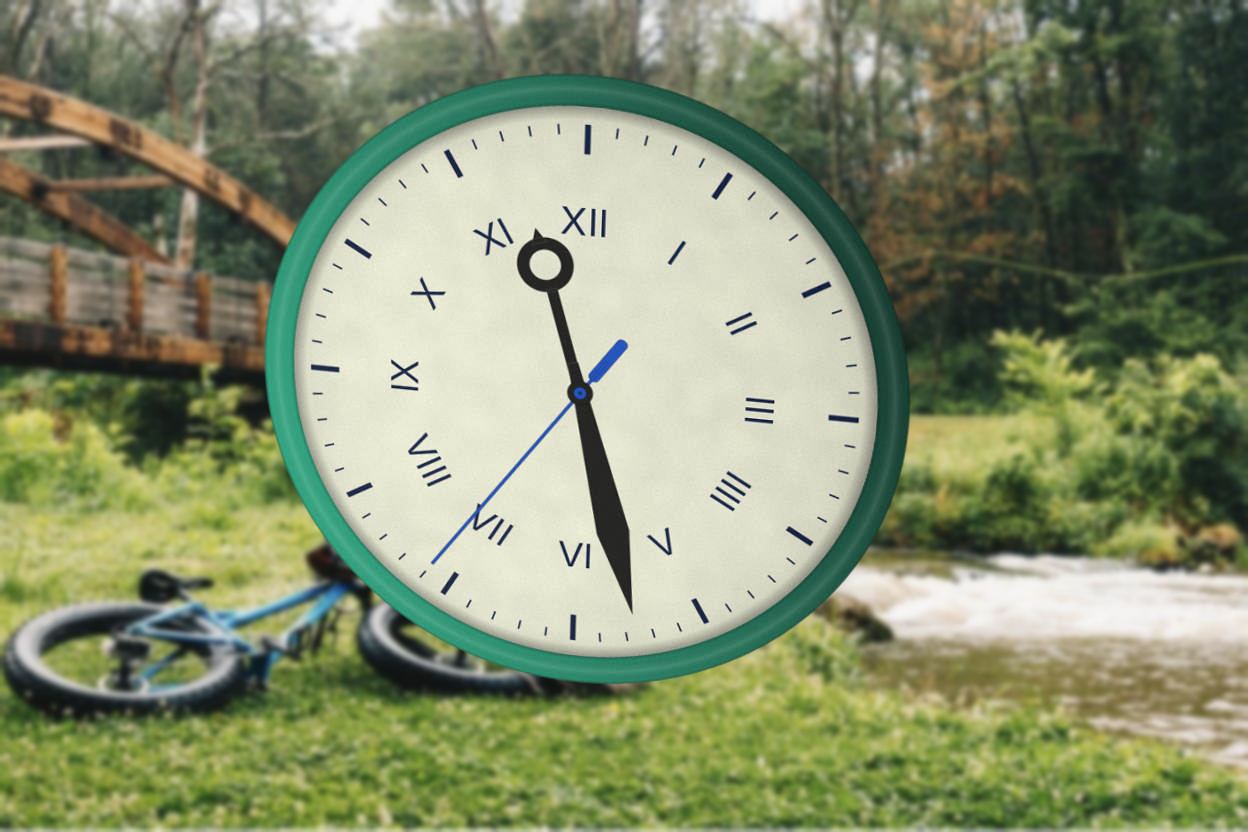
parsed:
11,27,36
